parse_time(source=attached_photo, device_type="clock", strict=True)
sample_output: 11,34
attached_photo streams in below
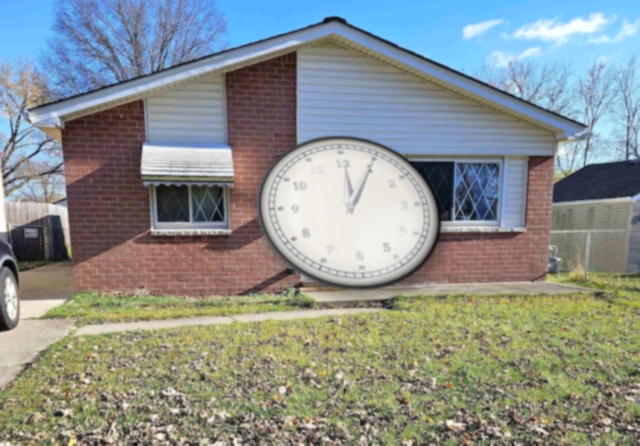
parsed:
12,05
